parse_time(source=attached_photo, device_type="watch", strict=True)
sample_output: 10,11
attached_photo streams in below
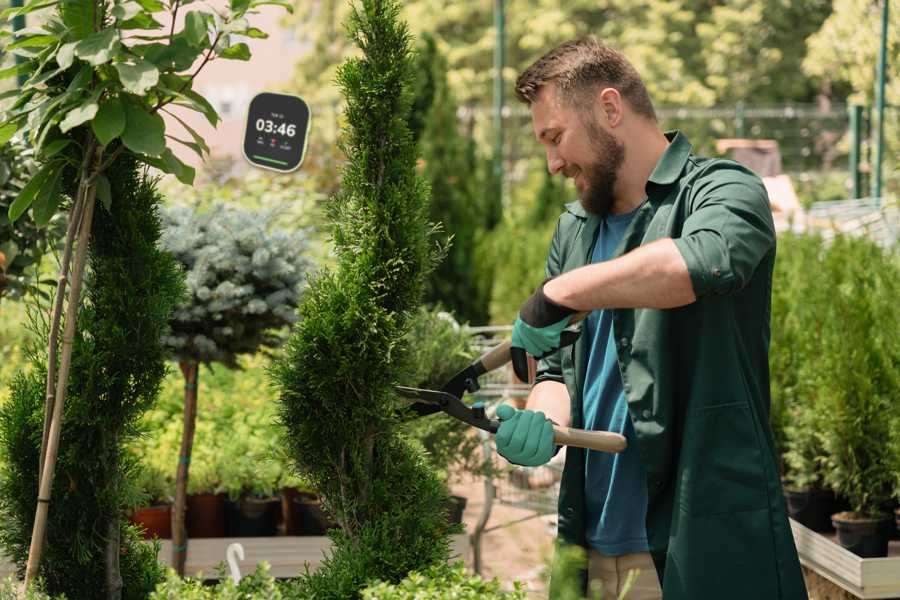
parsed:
3,46
